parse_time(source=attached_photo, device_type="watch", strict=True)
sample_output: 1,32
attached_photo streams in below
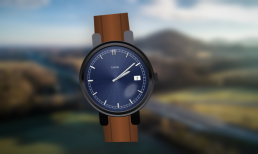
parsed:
2,09
